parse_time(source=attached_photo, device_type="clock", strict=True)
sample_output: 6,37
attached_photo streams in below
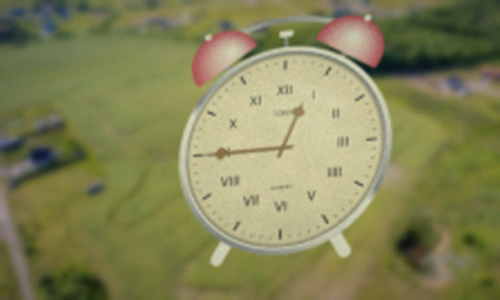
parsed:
12,45
